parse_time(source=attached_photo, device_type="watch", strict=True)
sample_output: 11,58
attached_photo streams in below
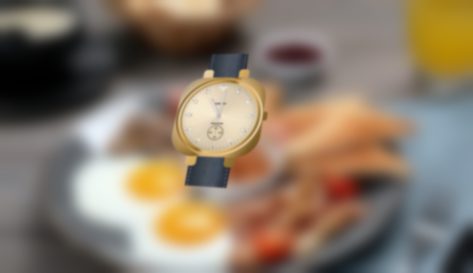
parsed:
11,01
